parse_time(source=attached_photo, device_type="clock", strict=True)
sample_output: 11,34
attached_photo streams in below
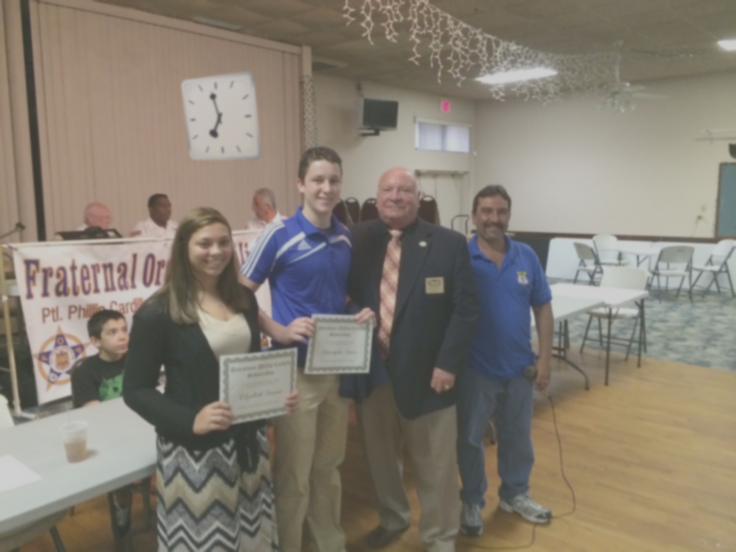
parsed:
6,58
